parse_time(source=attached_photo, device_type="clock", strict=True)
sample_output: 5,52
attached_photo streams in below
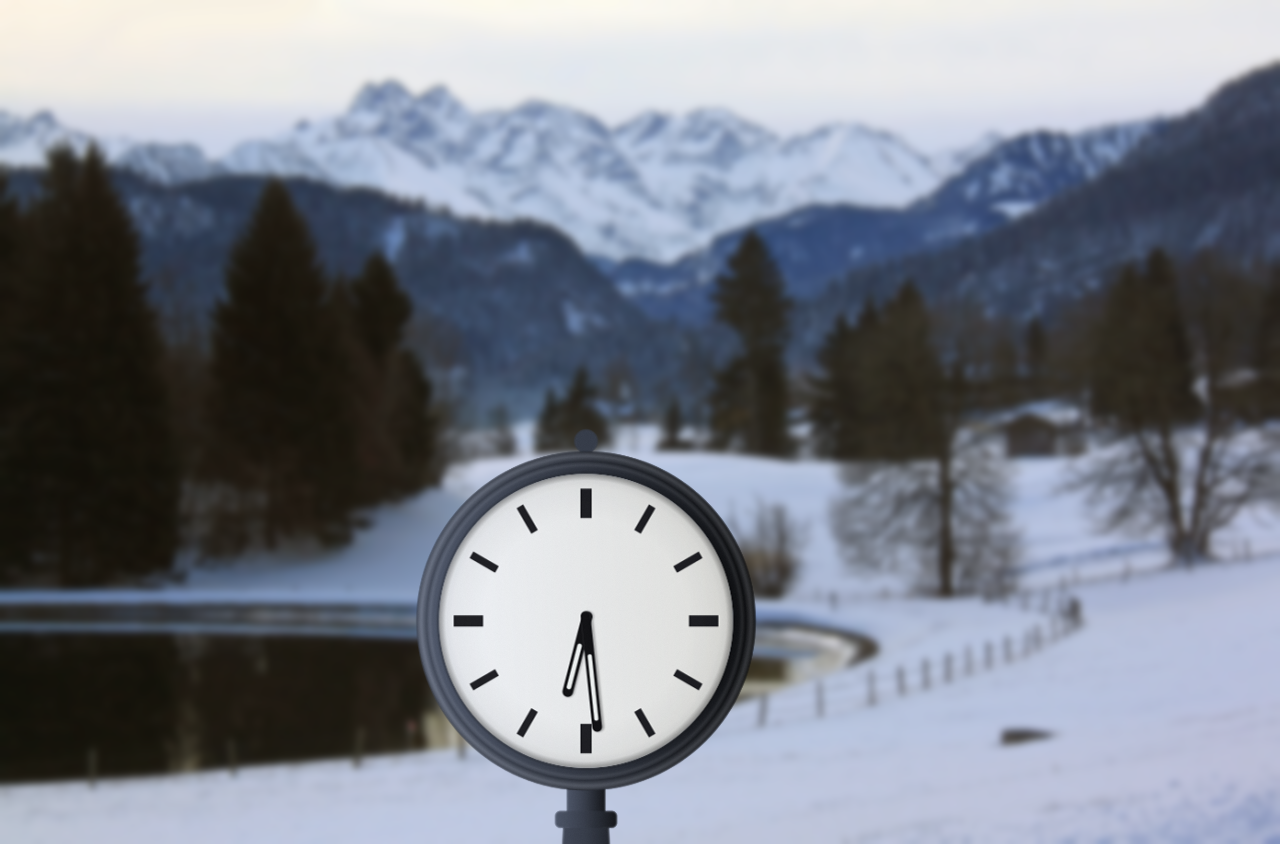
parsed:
6,29
